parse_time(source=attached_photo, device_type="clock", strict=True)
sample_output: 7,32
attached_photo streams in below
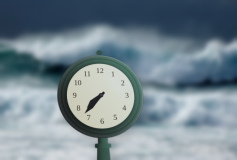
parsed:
7,37
